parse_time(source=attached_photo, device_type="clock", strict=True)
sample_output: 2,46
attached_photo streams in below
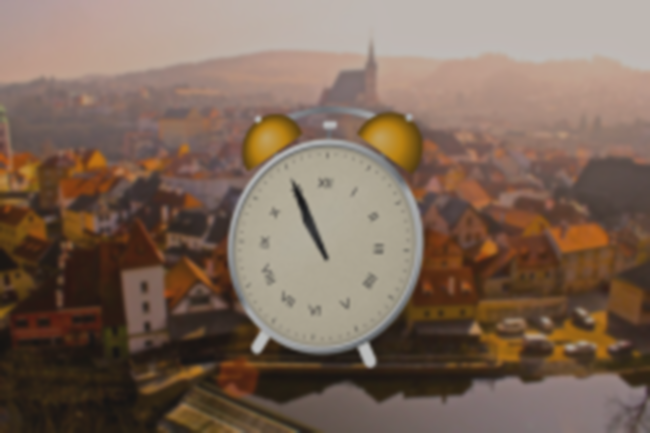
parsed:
10,55
